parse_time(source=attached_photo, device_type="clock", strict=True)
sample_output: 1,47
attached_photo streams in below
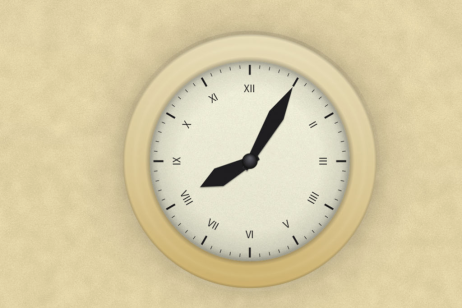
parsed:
8,05
